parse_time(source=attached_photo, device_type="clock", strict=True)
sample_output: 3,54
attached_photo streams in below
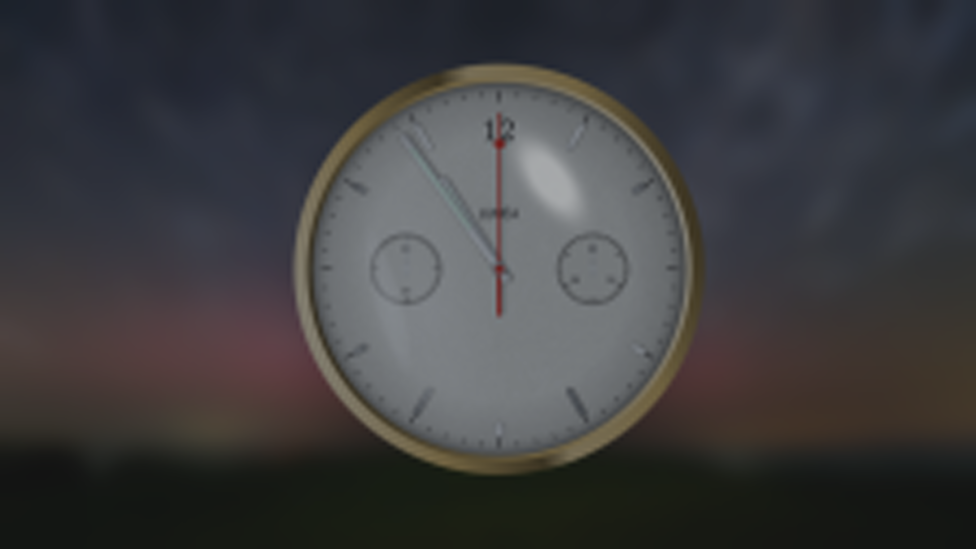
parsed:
10,54
